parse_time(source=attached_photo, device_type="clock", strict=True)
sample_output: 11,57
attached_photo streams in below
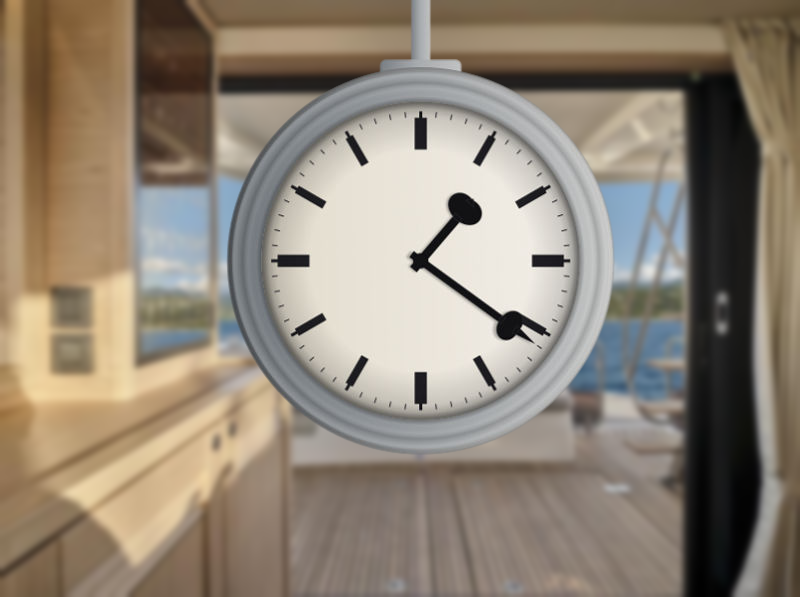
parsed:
1,21
